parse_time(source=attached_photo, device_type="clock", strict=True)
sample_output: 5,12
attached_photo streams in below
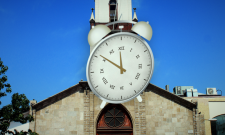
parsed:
11,51
